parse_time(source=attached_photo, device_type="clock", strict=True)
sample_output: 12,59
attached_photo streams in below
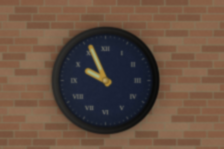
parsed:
9,56
